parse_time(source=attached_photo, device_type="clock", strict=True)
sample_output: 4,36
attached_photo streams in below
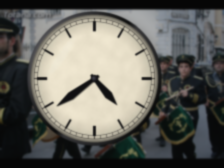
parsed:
4,39
